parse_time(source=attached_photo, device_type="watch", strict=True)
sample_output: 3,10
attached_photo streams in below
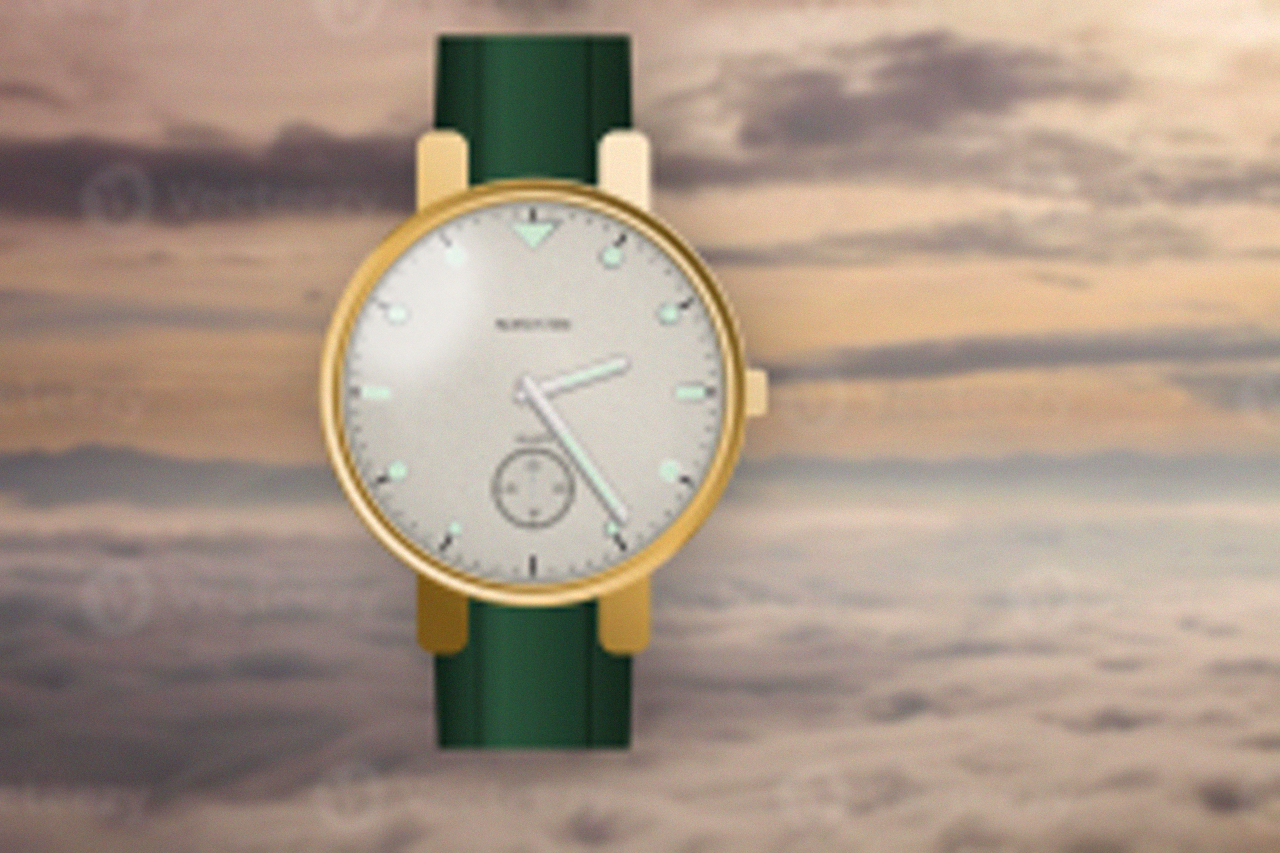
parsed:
2,24
